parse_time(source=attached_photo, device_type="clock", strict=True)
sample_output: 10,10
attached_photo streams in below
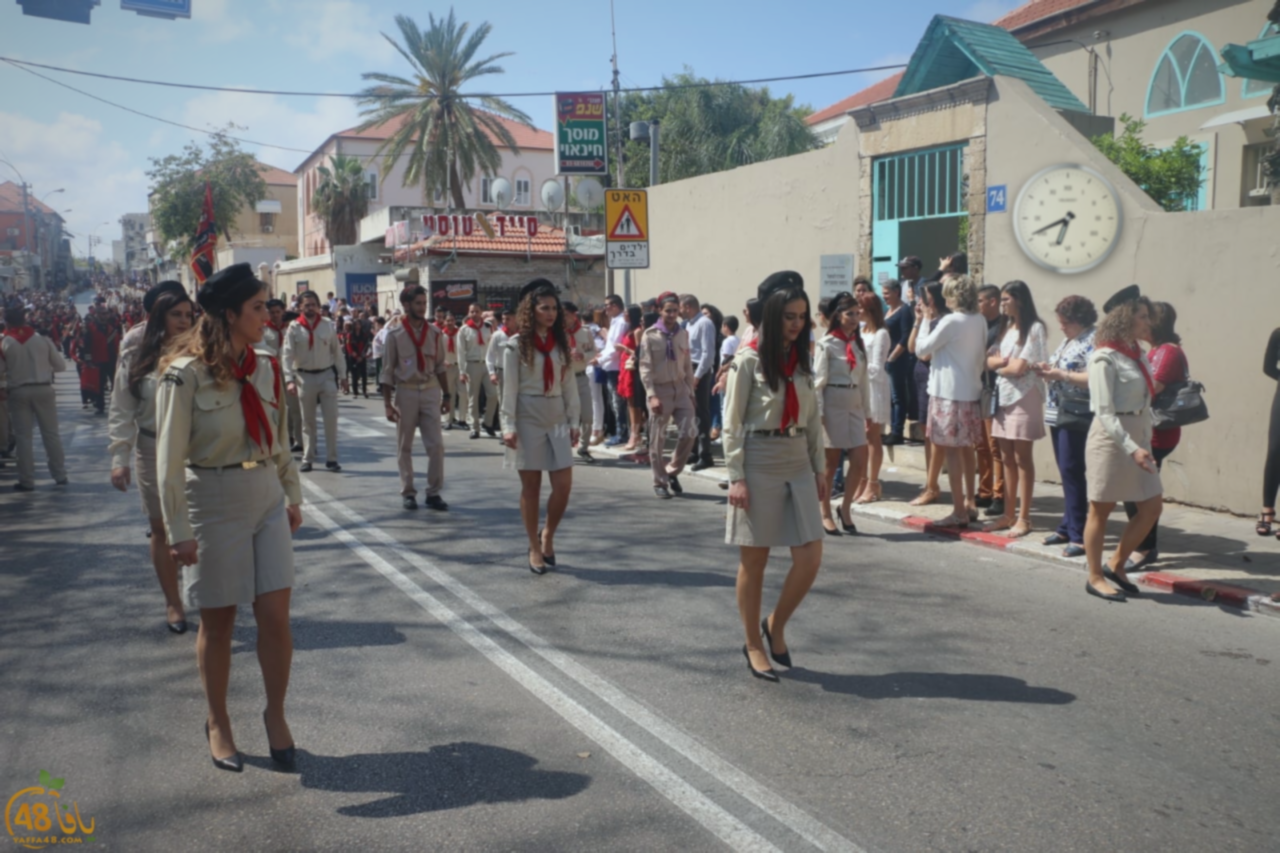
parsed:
6,41
